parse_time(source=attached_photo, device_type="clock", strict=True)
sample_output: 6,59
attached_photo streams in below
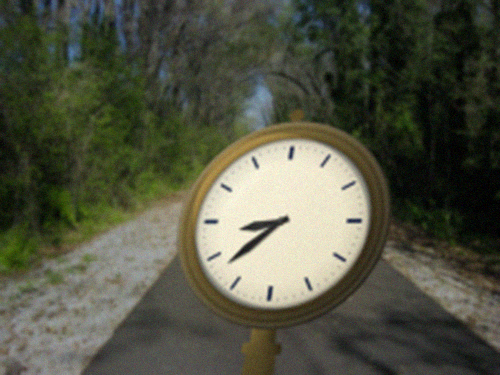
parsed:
8,38
